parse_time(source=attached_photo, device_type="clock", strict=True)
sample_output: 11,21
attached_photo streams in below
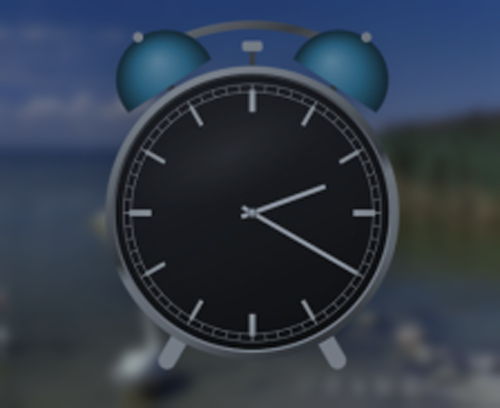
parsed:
2,20
